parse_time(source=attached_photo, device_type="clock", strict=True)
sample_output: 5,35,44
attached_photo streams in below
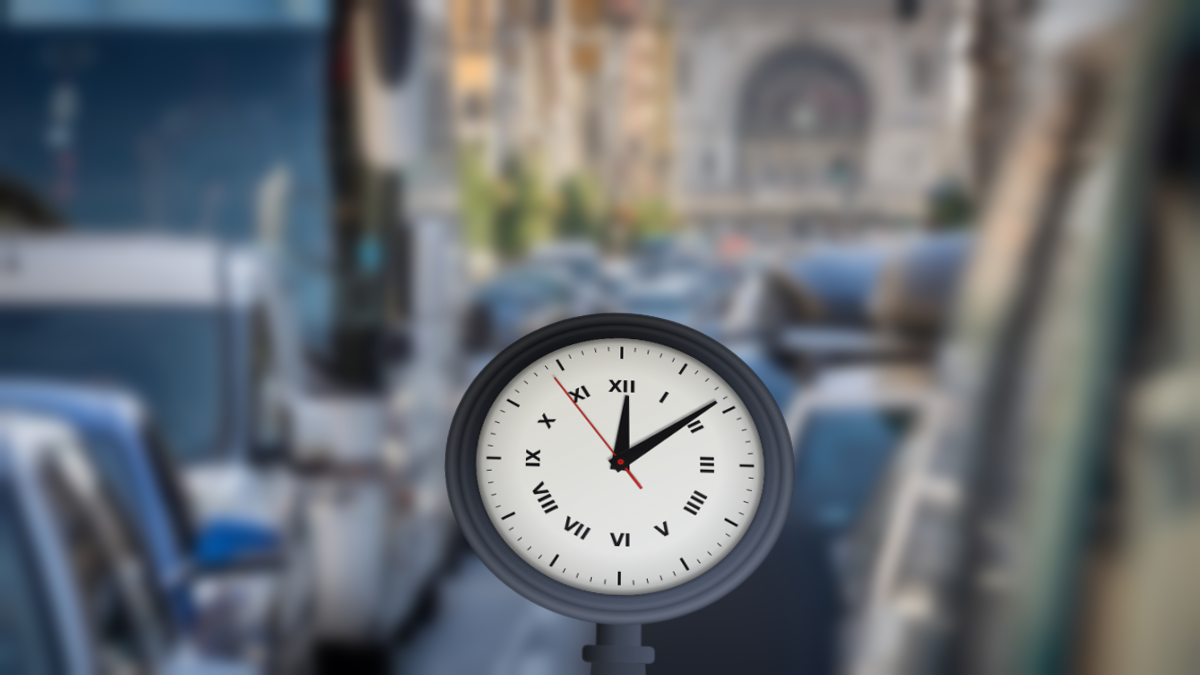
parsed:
12,08,54
